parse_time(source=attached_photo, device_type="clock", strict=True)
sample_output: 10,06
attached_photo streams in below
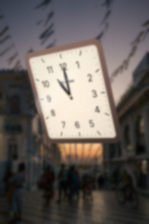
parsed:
11,00
